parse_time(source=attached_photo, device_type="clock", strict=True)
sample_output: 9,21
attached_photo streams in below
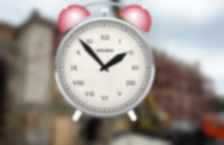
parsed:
1,53
